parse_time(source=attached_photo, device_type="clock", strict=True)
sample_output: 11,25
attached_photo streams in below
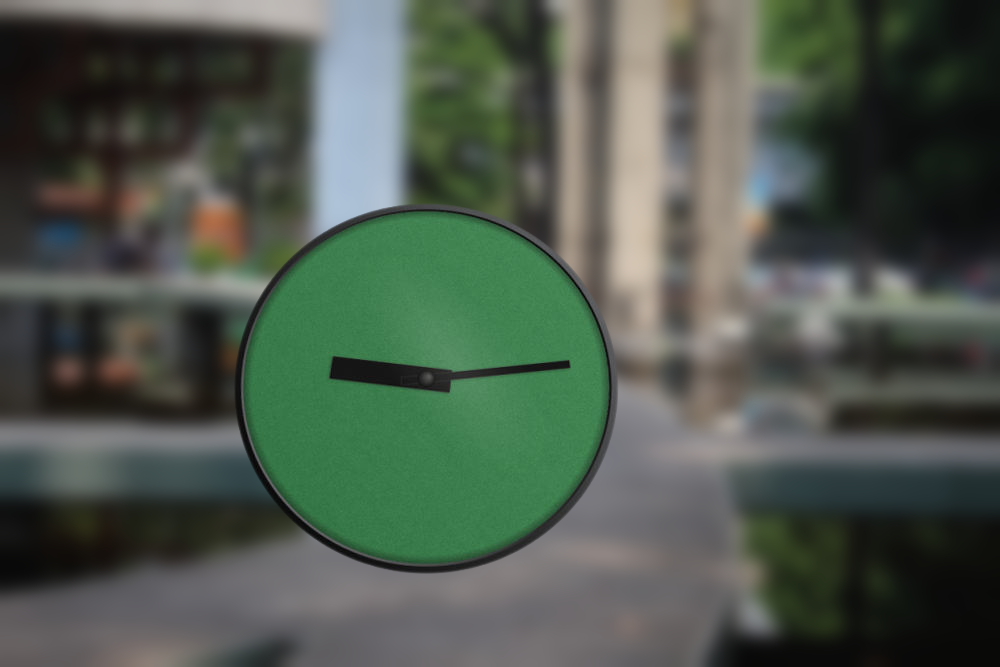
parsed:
9,14
